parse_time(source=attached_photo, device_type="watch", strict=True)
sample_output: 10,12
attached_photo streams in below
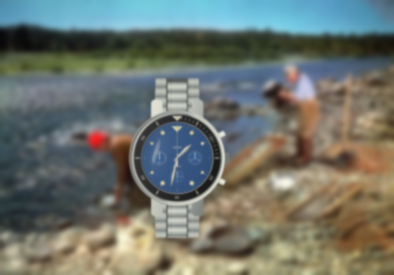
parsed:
1,32
